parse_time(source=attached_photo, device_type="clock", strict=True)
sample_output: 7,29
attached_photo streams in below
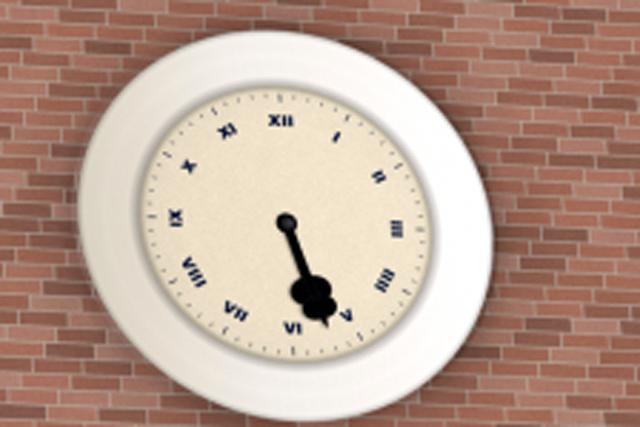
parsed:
5,27
